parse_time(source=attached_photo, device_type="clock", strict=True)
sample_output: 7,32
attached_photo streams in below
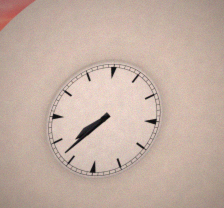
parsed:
7,37
